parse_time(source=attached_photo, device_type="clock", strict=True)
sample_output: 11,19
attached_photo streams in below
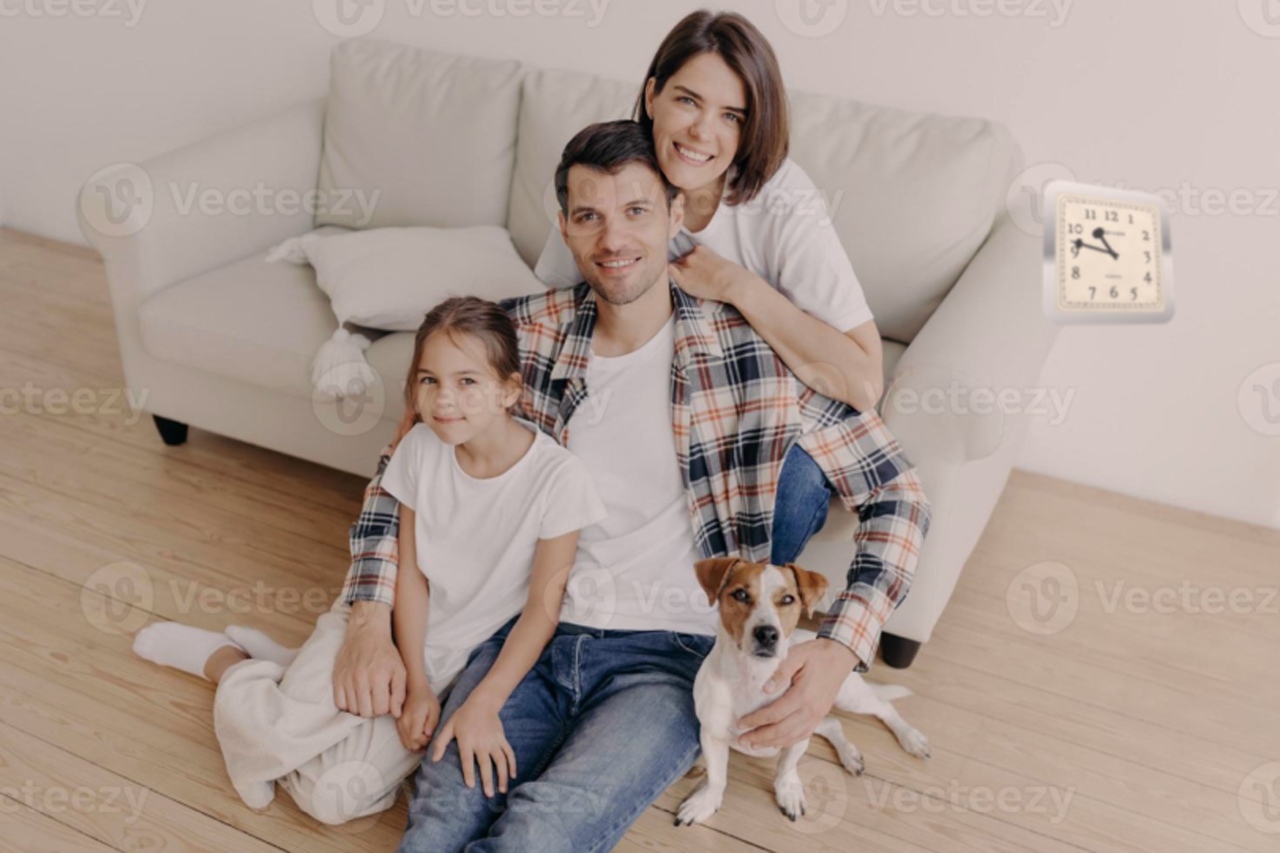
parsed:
10,47
